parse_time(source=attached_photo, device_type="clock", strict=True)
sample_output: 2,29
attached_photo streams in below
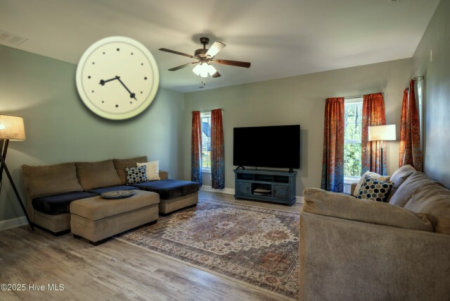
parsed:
8,23
